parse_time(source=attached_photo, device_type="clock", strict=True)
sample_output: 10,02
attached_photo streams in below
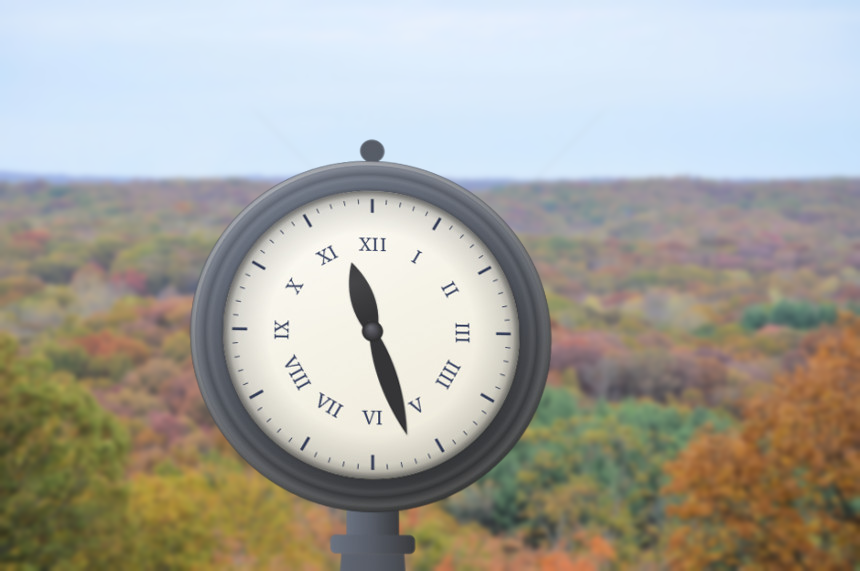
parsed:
11,27
